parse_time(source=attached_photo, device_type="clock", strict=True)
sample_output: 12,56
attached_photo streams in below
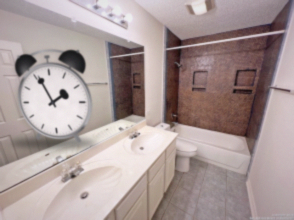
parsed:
1,56
